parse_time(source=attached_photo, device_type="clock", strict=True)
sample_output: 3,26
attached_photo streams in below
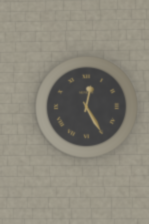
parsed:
12,25
